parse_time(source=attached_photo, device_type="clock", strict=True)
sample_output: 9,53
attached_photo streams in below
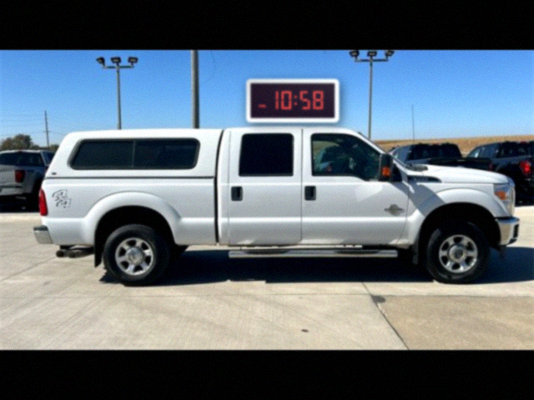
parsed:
10,58
